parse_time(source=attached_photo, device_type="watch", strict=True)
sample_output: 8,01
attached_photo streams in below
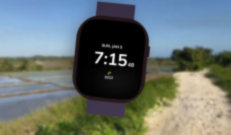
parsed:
7,15
